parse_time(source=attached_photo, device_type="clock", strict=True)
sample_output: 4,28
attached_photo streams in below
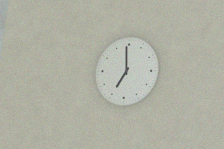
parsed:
6,59
